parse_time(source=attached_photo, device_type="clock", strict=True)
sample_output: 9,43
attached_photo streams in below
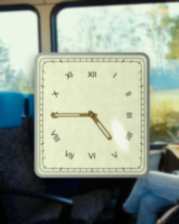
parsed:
4,45
